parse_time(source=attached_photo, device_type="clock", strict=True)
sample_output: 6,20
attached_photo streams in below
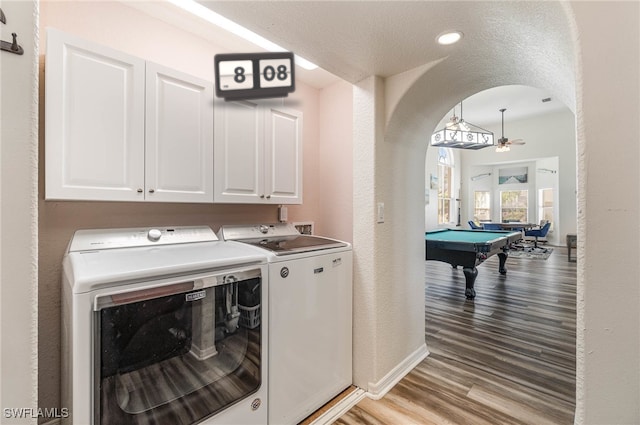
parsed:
8,08
